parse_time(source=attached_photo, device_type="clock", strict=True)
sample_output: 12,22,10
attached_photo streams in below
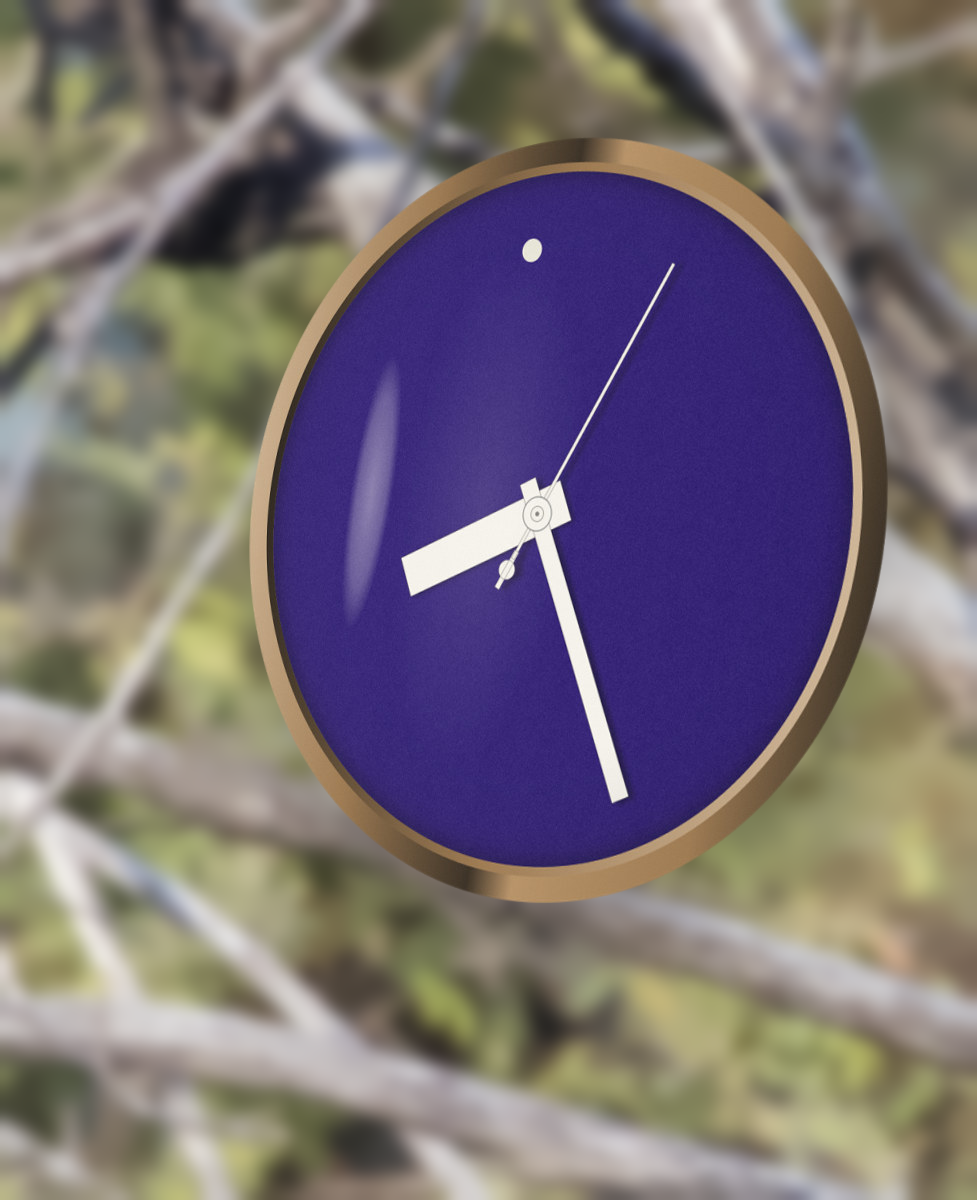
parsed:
8,27,06
